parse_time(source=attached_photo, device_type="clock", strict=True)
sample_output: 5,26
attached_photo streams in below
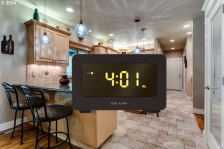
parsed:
4,01
